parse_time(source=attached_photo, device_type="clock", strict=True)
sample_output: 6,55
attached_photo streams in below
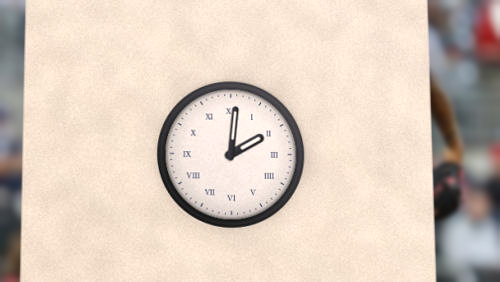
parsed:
2,01
